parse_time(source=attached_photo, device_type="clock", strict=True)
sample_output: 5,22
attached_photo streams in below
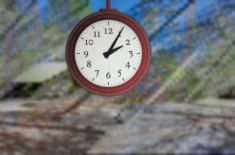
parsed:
2,05
